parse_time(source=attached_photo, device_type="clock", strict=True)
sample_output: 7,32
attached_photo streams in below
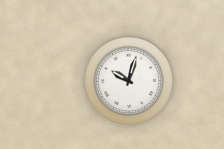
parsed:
10,03
